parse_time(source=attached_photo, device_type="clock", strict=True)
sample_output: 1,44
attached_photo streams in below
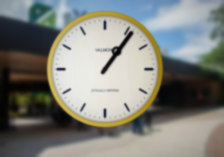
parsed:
1,06
